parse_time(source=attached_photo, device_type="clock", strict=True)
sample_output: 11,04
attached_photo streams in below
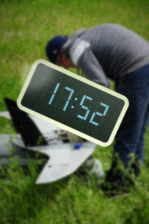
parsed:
17,52
